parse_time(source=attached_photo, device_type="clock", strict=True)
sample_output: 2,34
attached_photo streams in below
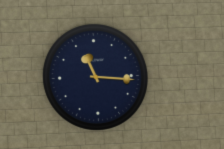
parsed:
11,16
